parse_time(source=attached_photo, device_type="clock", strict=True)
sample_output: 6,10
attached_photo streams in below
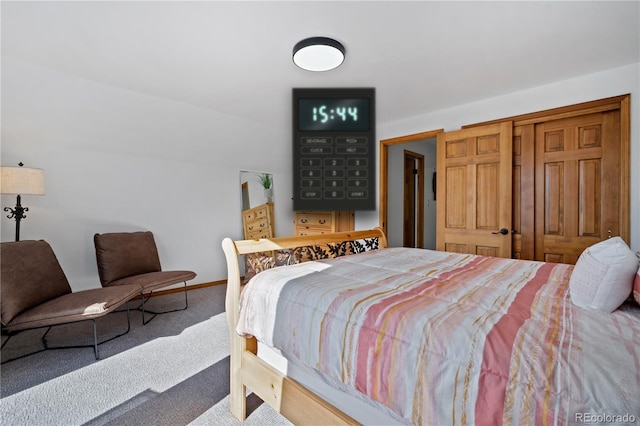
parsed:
15,44
